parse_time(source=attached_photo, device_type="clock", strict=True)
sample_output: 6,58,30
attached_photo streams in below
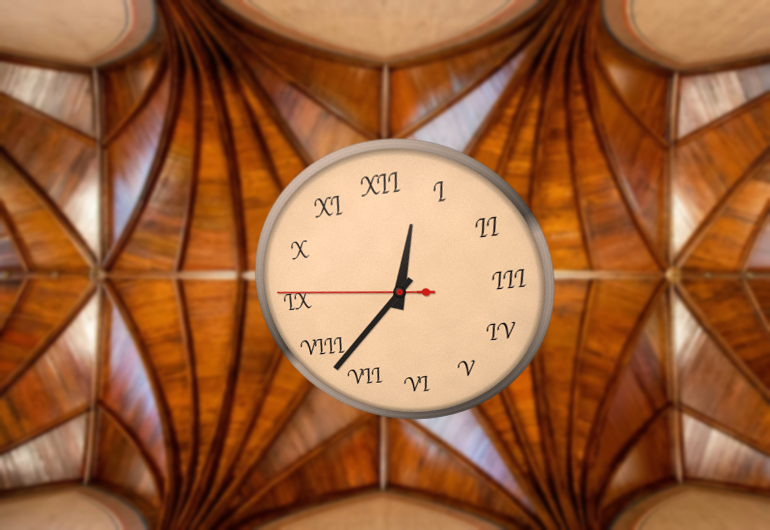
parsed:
12,37,46
